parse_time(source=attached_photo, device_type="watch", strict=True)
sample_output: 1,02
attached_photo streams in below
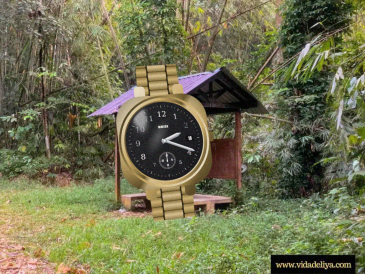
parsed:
2,19
